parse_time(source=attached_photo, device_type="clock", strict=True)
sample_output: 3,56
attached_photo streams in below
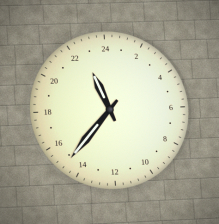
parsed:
22,37
